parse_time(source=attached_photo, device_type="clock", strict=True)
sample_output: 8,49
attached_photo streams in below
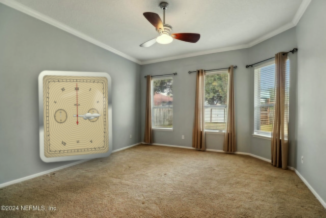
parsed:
3,15
